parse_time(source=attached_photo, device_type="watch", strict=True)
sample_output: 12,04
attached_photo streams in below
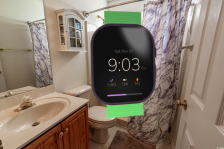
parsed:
9,03
